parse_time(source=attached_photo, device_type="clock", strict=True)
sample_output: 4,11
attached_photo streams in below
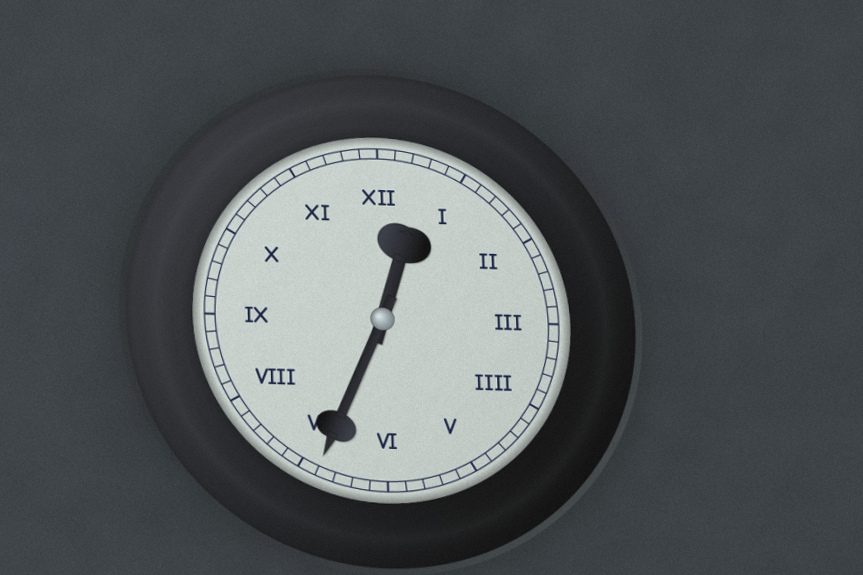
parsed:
12,34
